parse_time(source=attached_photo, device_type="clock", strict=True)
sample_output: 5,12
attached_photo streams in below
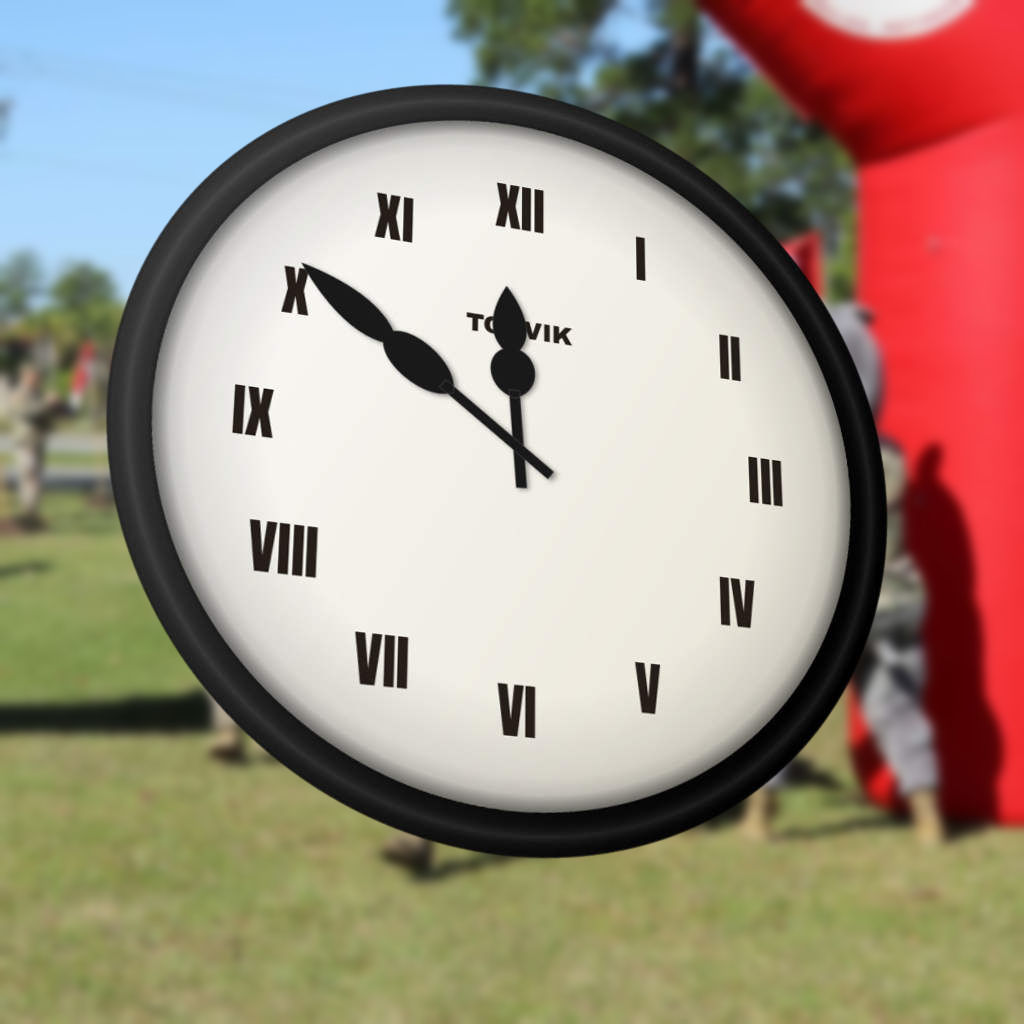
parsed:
11,51
